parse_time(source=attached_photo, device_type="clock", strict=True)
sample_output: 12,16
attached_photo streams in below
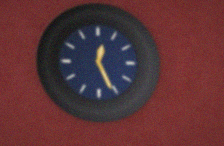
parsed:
12,26
